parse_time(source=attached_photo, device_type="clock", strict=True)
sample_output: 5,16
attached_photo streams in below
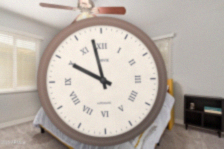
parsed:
9,58
